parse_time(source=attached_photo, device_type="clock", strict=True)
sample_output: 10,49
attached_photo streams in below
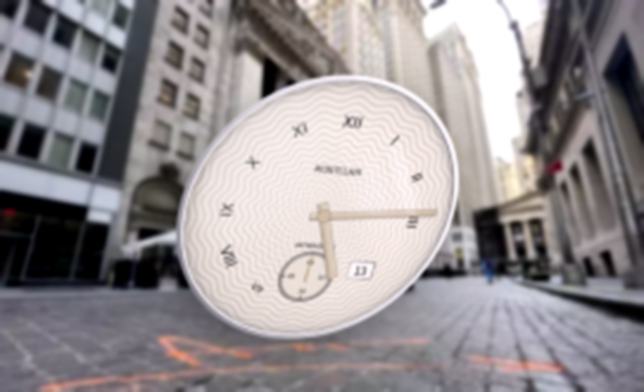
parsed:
5,14
